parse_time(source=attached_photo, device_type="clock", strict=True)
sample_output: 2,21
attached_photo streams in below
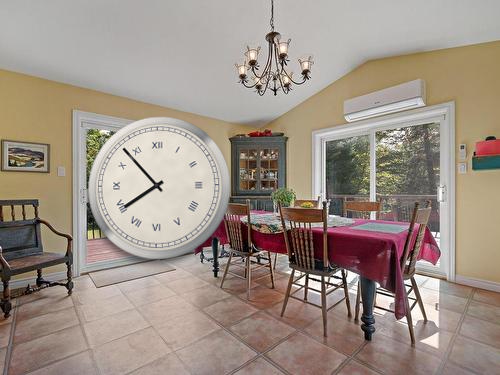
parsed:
7,53
